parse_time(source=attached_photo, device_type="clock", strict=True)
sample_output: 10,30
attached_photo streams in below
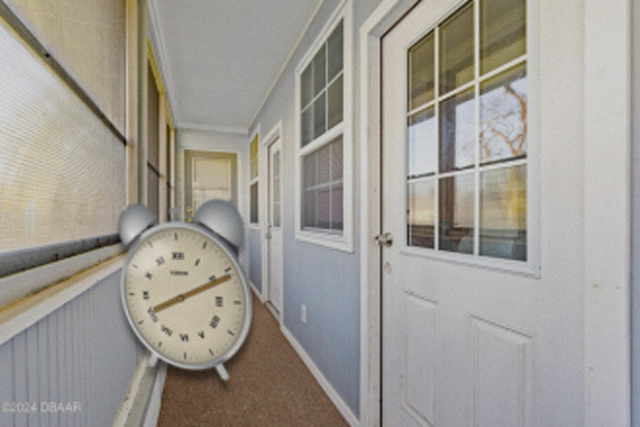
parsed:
8,11
